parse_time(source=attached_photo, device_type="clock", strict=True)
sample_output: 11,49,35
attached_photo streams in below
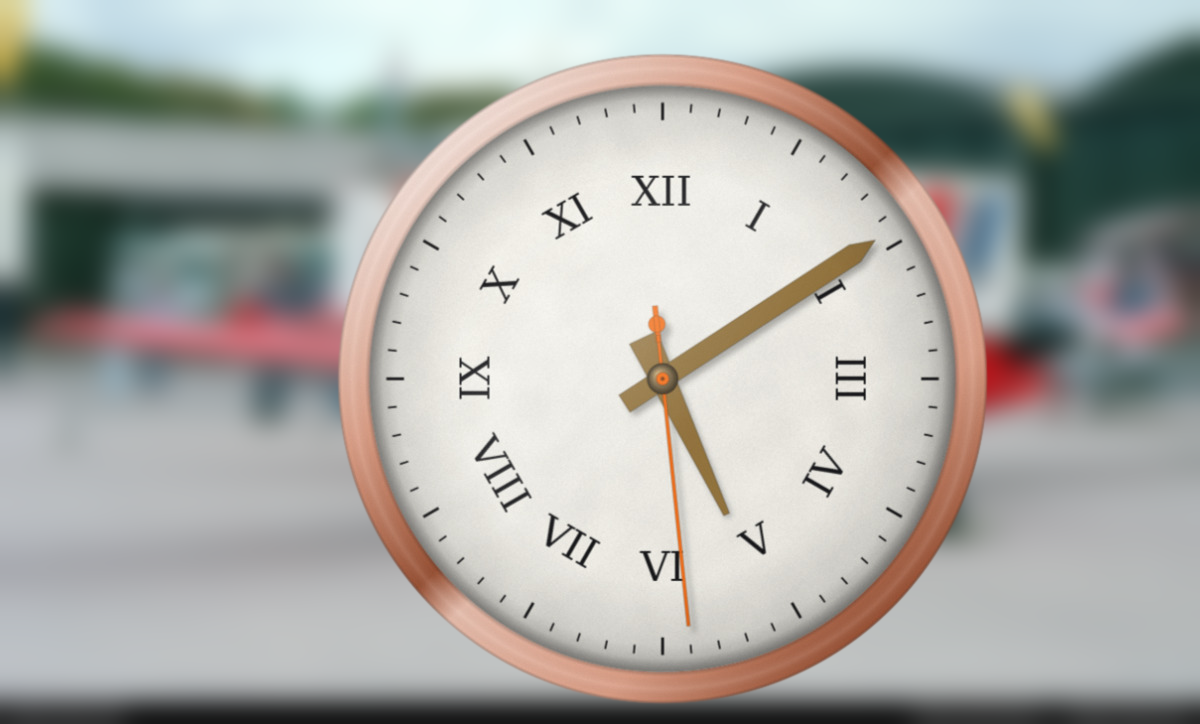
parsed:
5,09,29
